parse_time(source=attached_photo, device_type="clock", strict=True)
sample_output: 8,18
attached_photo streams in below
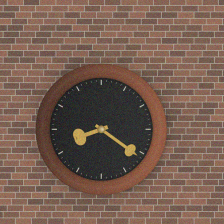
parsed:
8,21
